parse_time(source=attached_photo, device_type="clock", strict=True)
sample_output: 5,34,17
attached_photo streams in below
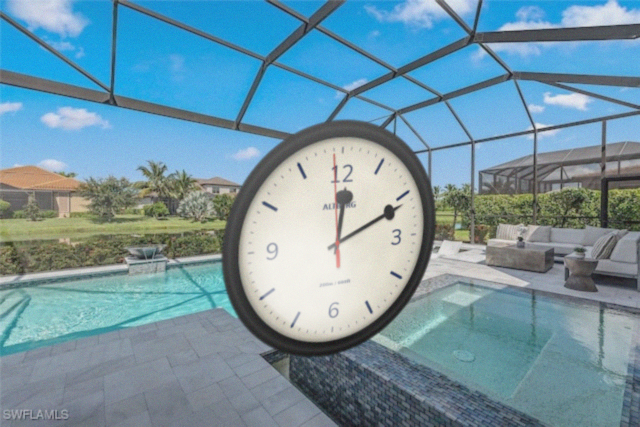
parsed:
12,10,59
